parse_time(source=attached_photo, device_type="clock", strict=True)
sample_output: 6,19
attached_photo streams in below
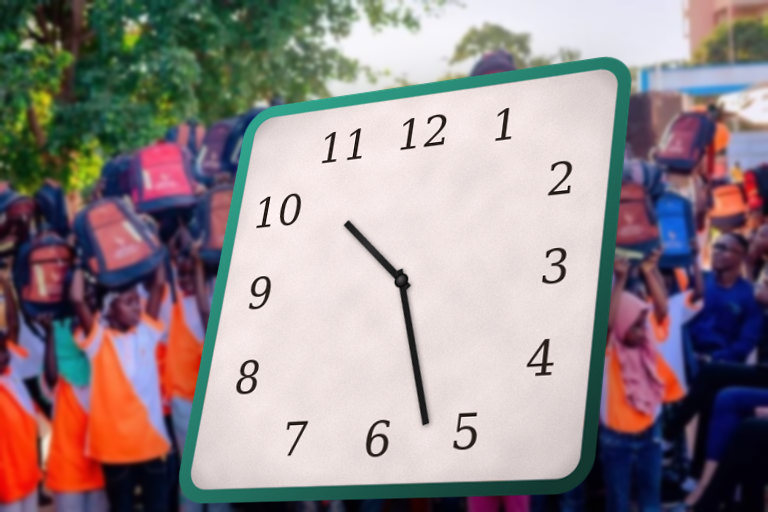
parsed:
10,27
